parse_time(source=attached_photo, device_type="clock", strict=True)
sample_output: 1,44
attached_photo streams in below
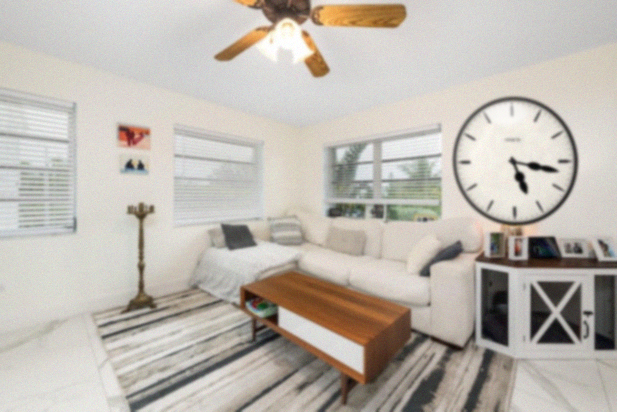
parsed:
5,17
